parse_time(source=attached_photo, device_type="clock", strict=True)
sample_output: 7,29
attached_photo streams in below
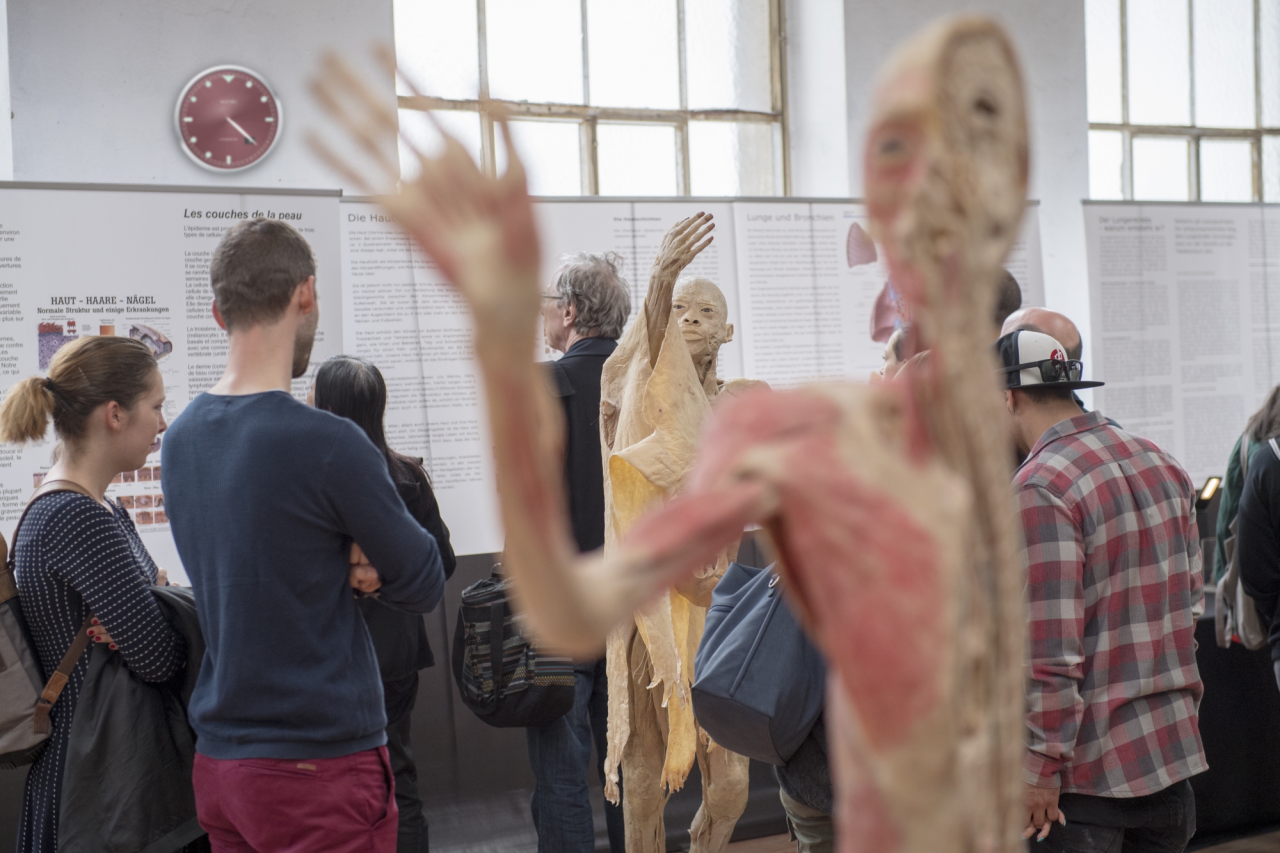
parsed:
4,22
